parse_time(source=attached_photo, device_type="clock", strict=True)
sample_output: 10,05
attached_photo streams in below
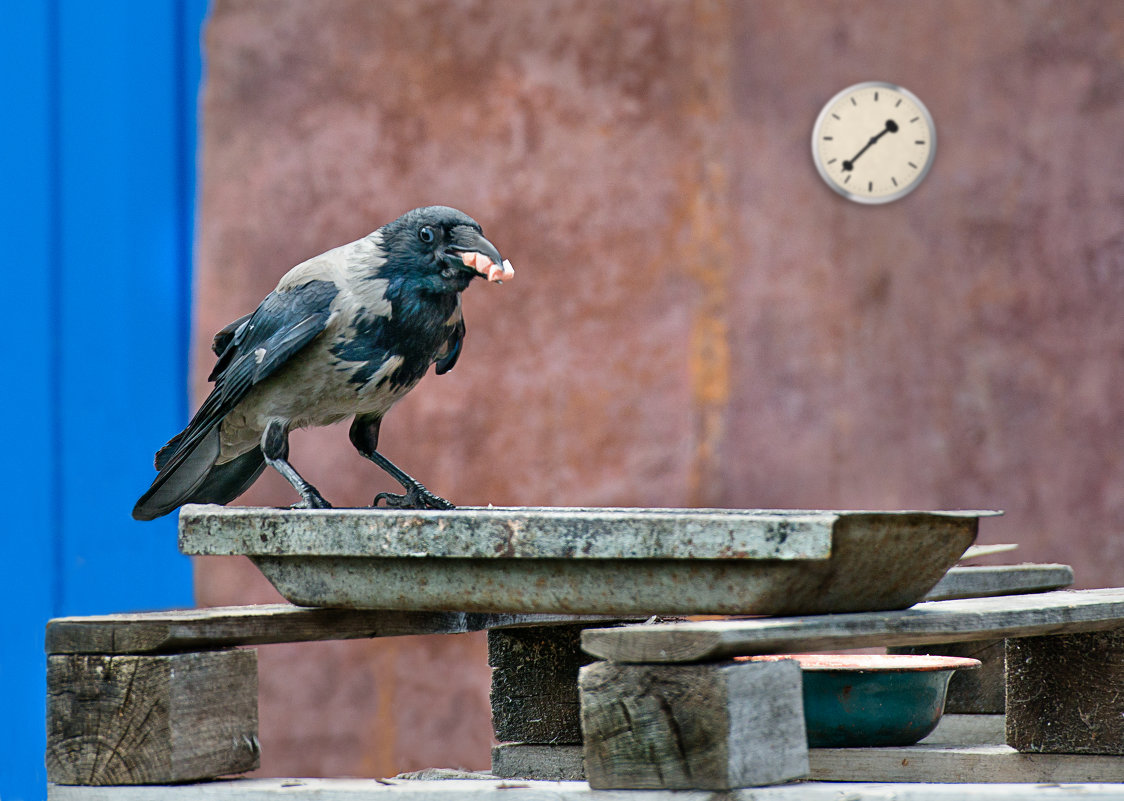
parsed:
1,37
